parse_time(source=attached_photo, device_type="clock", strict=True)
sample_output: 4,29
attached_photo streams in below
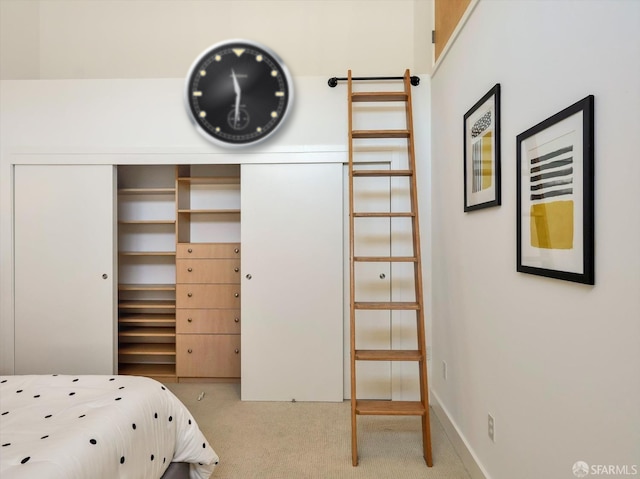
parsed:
11,31
